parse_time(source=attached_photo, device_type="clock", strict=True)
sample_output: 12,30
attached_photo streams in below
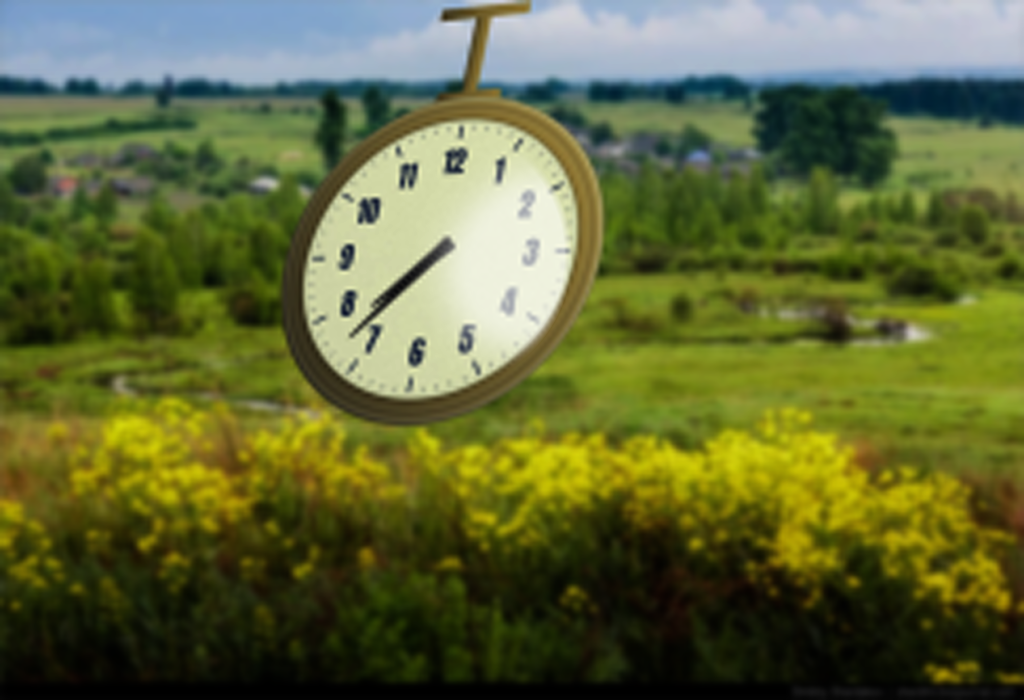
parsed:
7,37
